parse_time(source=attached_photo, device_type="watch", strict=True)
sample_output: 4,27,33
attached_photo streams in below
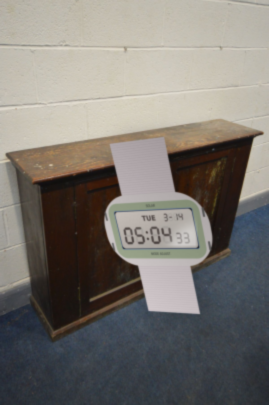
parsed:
5,04,33
